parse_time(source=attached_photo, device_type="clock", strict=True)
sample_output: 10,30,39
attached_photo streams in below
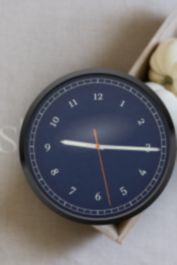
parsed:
9,15,28
